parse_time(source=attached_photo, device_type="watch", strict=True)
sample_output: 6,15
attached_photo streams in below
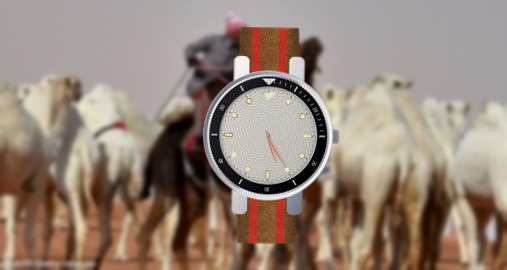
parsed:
5,25
